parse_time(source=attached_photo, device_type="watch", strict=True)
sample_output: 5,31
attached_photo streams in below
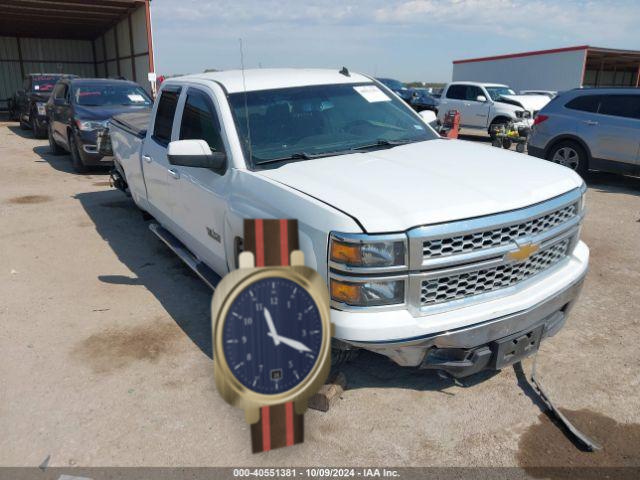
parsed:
11,19
